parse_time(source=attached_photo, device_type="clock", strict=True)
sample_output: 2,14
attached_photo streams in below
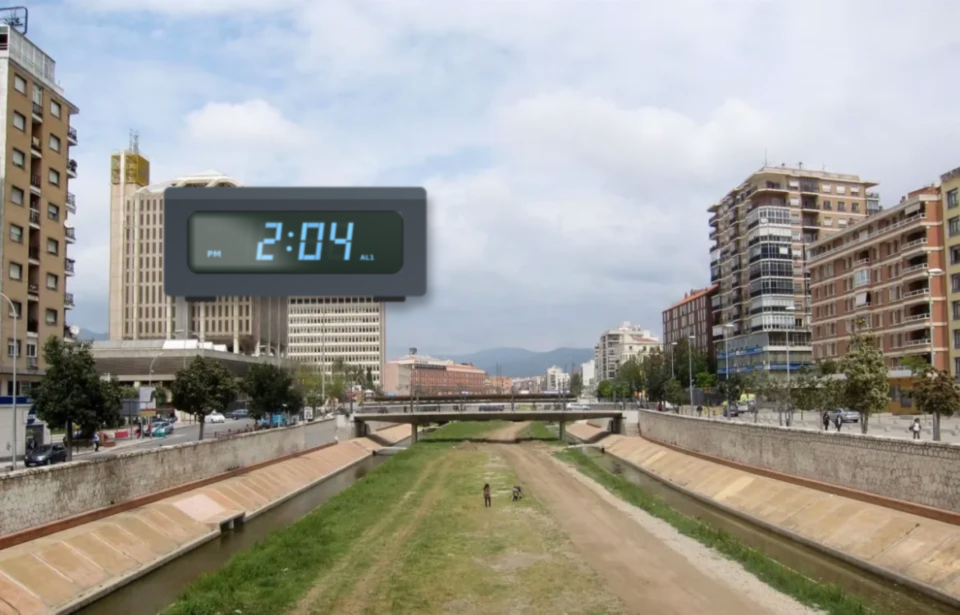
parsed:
2,04
